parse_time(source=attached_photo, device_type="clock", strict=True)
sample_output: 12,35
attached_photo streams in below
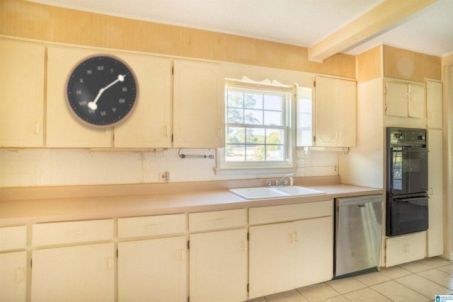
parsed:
7,10
